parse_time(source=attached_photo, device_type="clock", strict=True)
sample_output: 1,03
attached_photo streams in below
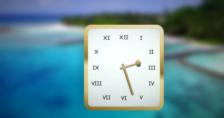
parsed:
2,27
